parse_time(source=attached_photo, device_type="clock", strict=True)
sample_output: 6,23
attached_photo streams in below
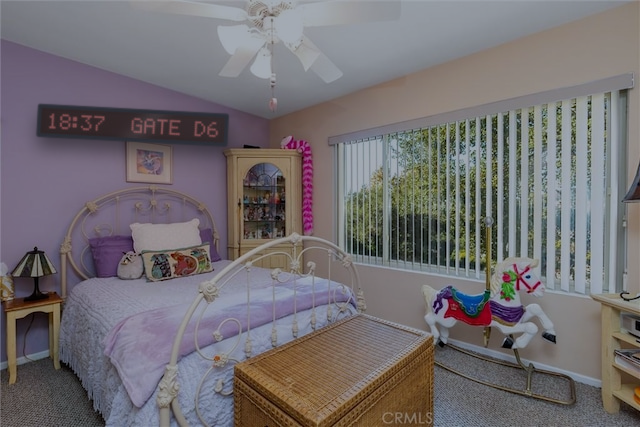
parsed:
18,37
